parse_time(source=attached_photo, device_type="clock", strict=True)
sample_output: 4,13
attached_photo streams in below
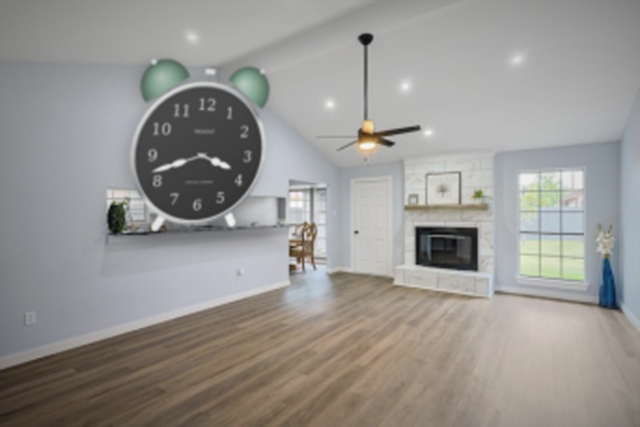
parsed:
3,42
